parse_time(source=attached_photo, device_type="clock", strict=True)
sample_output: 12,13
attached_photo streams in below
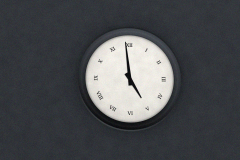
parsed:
4,59
